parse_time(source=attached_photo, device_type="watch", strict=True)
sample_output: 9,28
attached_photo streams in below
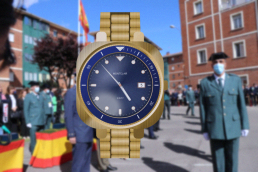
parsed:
4,53
